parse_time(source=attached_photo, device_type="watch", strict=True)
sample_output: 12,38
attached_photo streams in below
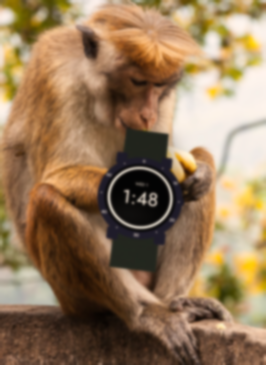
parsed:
1,48
